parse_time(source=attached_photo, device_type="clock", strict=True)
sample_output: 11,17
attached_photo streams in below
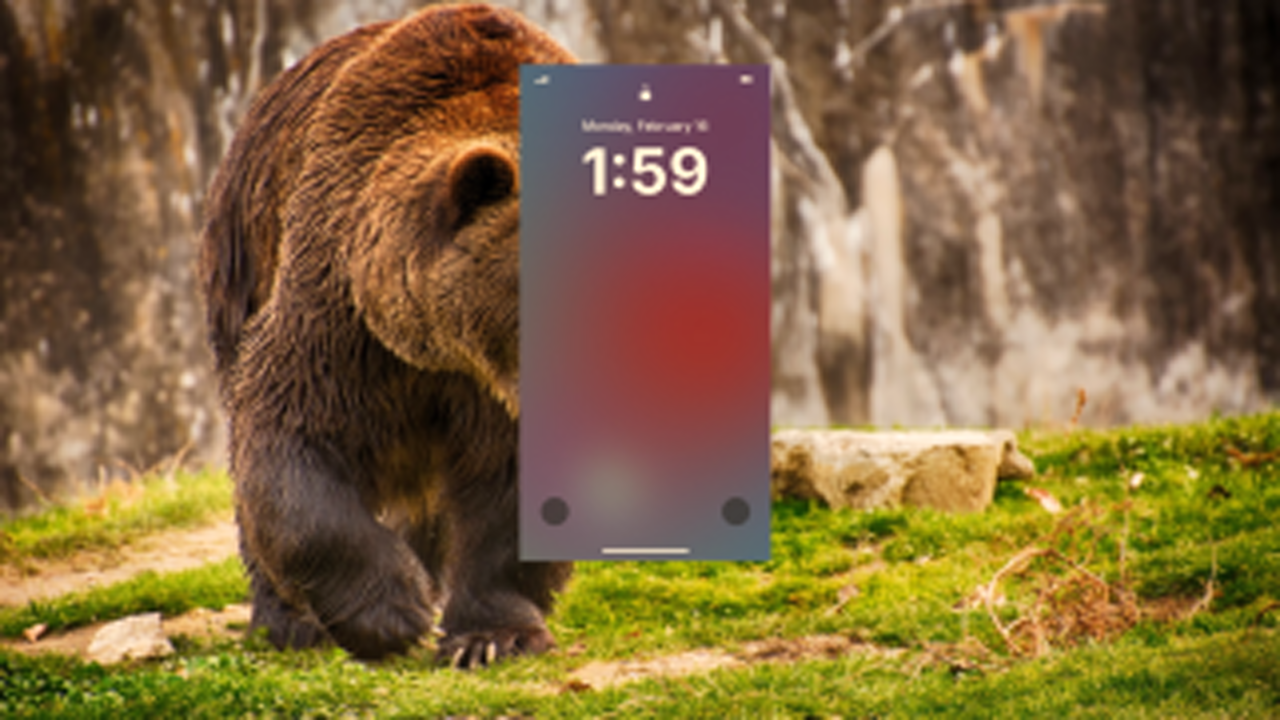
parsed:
1,59
